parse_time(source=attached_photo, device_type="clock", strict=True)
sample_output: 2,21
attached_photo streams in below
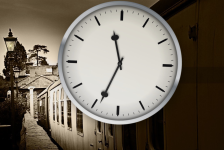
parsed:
11,34
